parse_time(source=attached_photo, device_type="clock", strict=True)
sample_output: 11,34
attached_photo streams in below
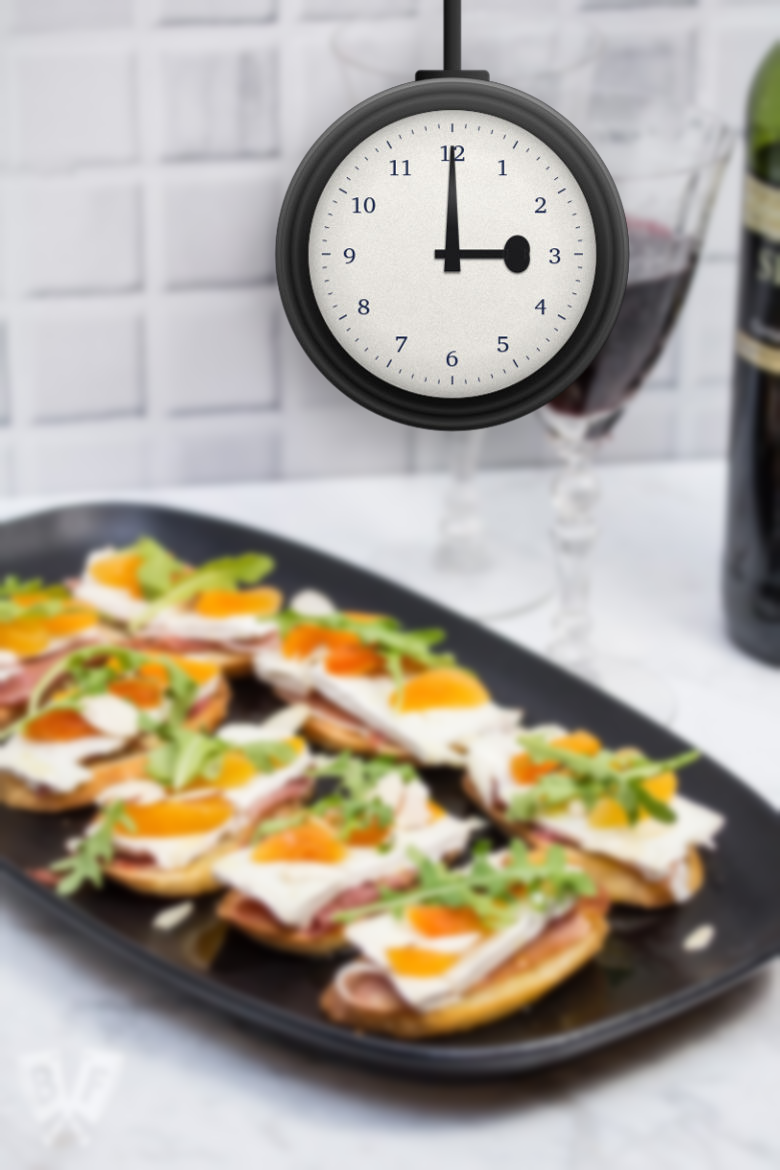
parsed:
3,00
